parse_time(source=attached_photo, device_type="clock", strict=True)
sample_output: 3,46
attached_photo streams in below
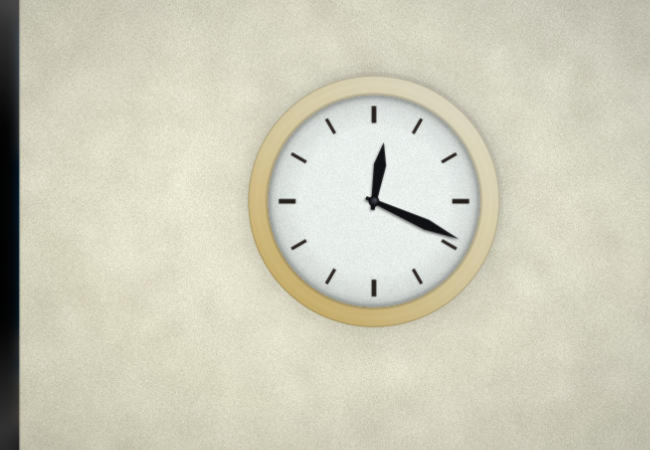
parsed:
12,19
